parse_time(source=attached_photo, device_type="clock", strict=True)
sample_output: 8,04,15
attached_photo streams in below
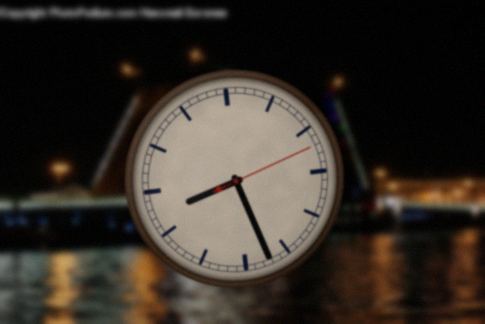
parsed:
8,27,12
